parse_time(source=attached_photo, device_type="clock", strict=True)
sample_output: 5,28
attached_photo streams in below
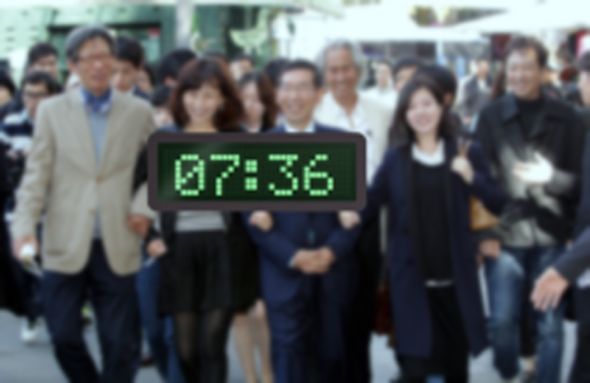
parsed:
7,36
